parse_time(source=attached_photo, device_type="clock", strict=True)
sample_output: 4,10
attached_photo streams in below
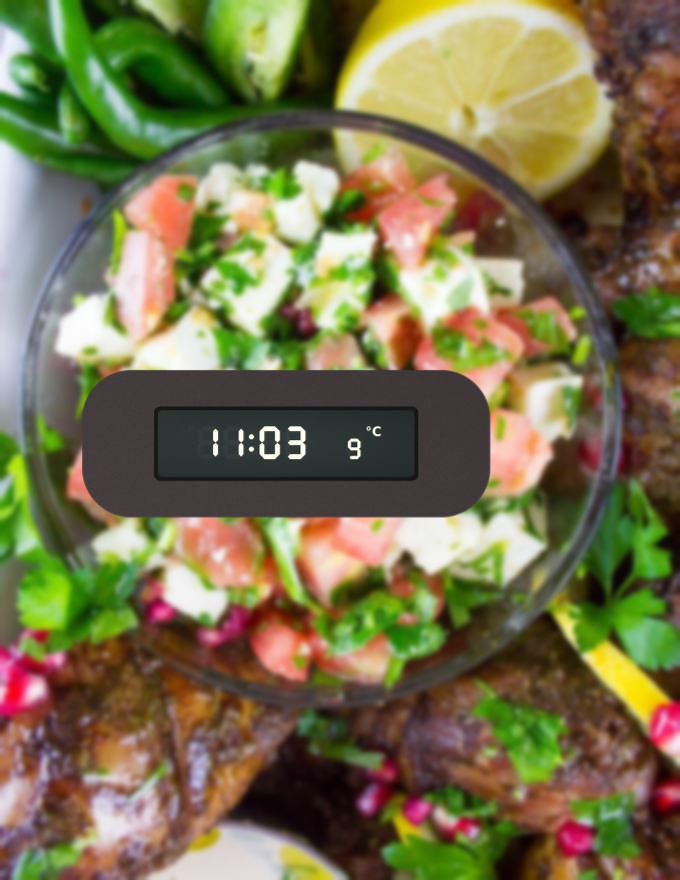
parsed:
11,03
